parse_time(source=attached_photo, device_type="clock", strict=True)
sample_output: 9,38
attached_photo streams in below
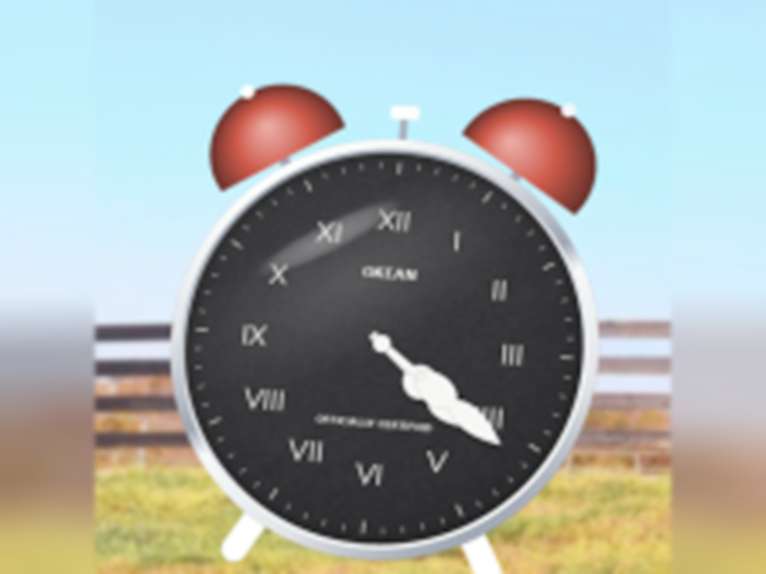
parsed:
4,21
